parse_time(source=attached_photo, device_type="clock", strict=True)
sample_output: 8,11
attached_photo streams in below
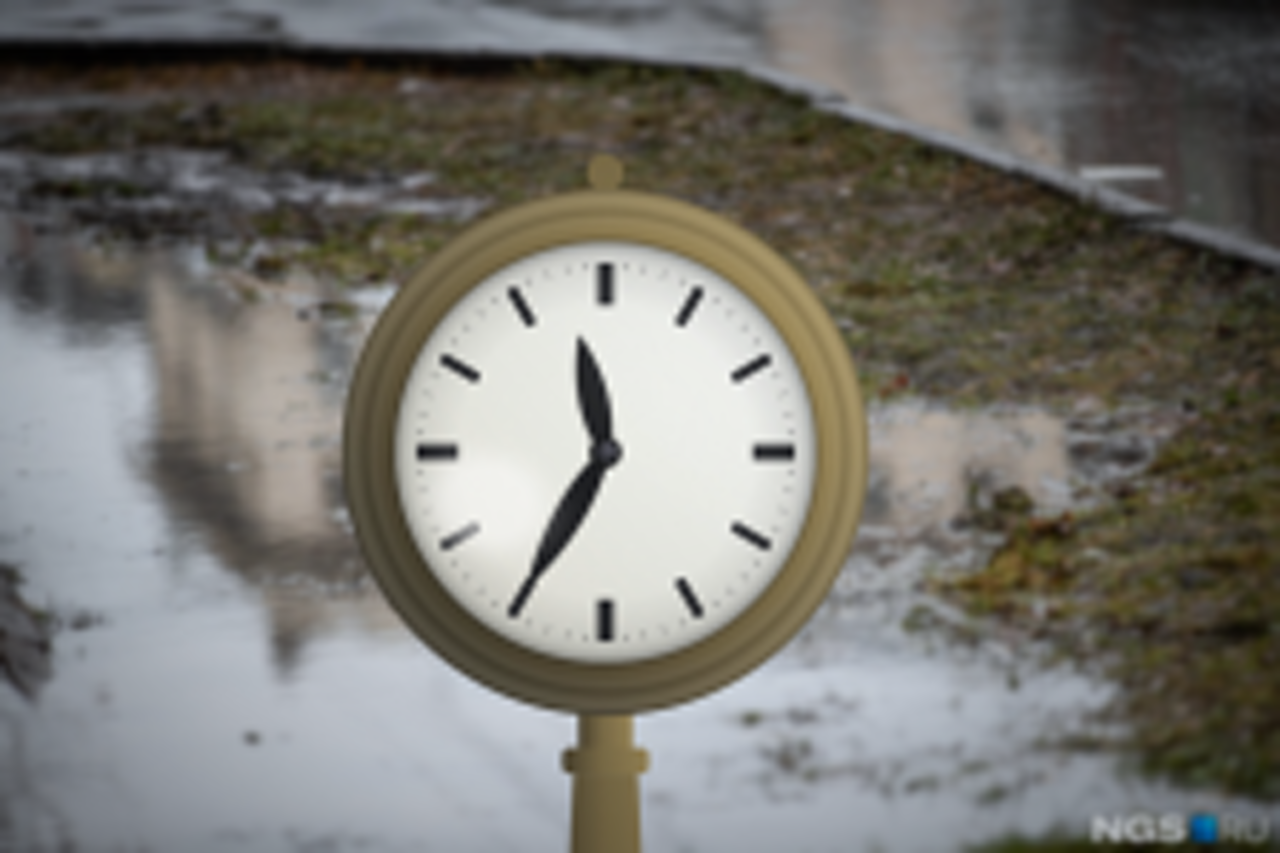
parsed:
11,35
